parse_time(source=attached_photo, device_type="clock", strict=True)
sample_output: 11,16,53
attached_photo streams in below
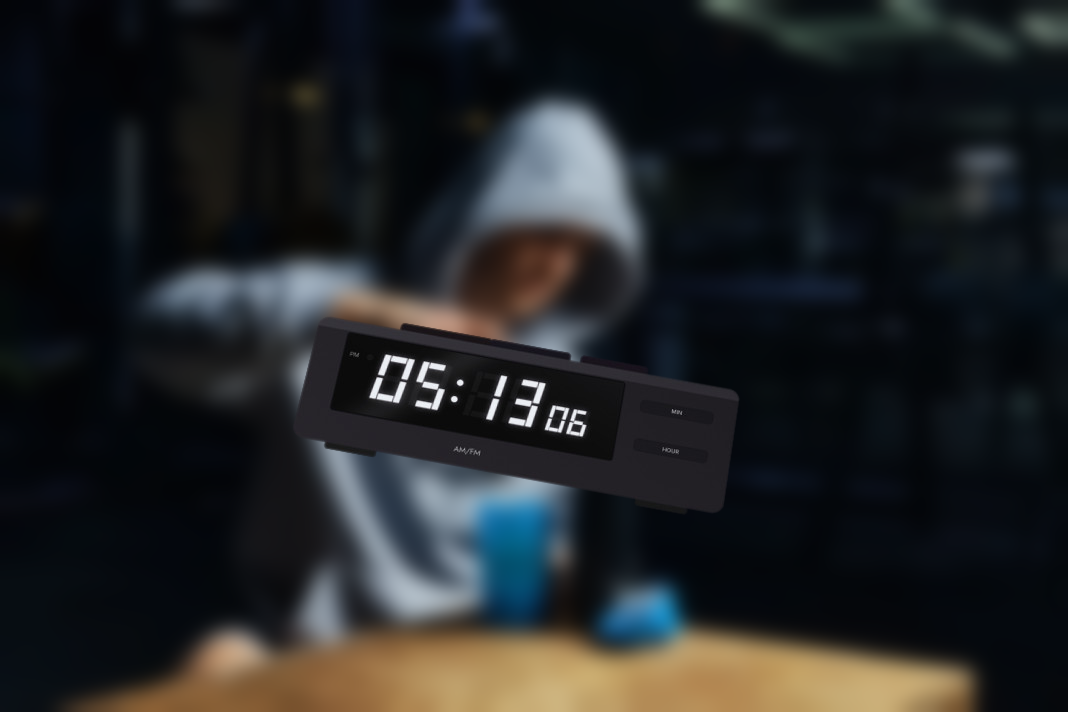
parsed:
5,13,06
